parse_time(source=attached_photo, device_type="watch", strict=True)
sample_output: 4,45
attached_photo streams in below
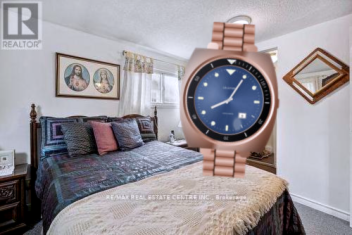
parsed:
8,05
